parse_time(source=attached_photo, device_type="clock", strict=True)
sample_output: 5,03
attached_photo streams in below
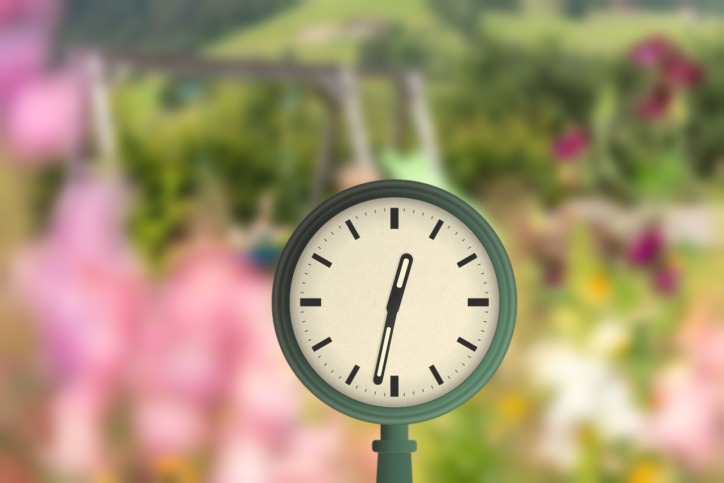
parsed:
12,32
